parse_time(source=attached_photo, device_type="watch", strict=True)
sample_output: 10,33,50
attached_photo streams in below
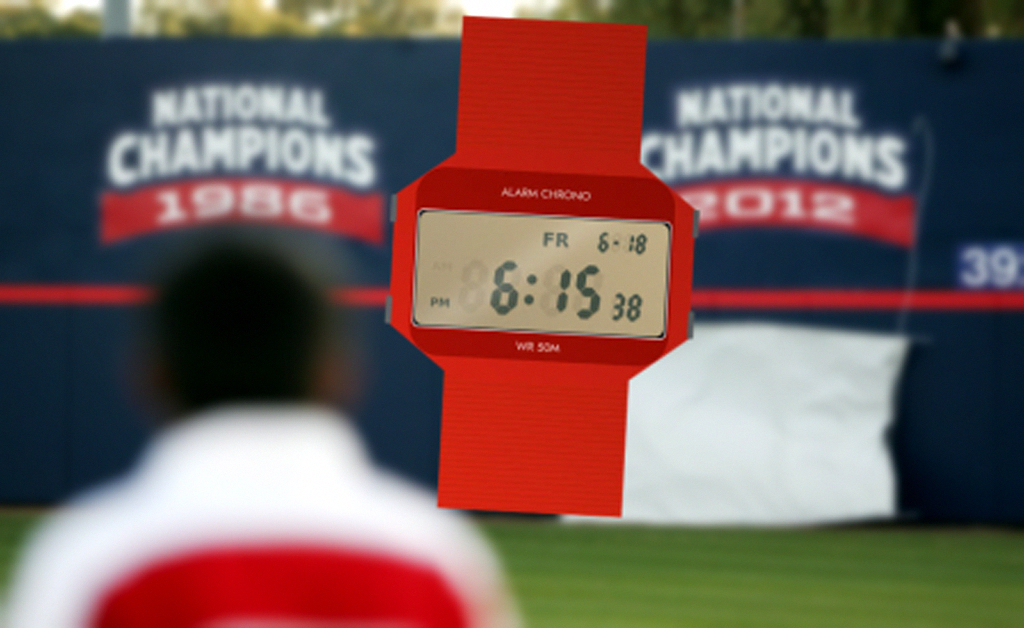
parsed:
6,15,38
